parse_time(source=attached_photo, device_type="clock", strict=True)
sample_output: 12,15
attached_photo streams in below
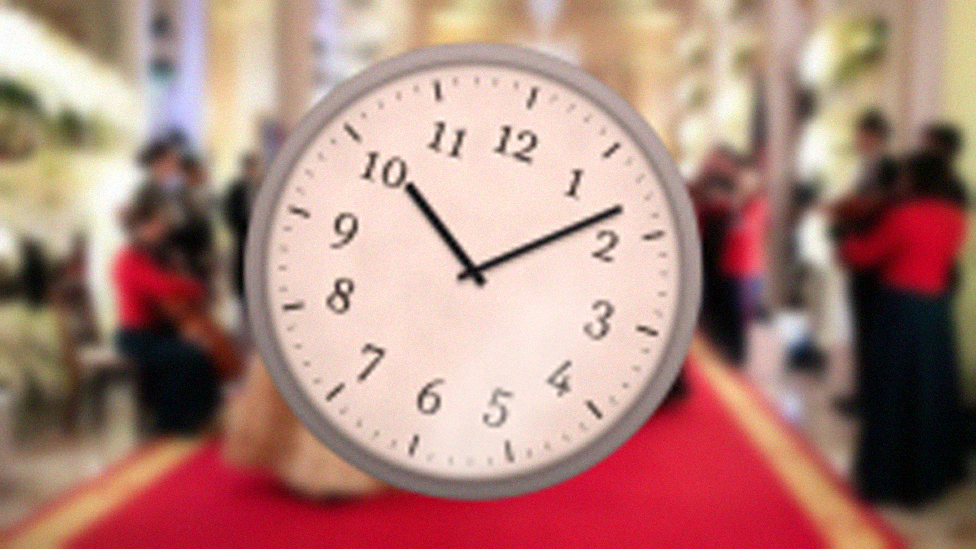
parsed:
10,08
